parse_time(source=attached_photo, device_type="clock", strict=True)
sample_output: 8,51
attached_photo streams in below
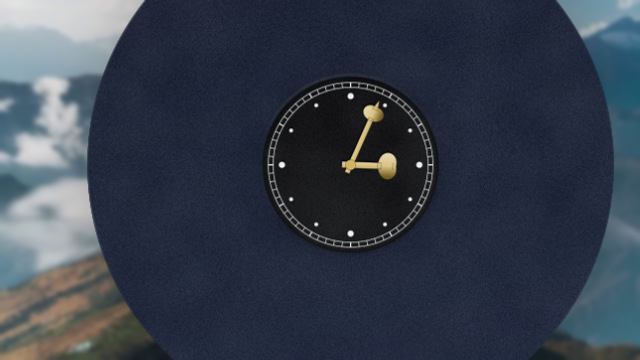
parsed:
3,04
